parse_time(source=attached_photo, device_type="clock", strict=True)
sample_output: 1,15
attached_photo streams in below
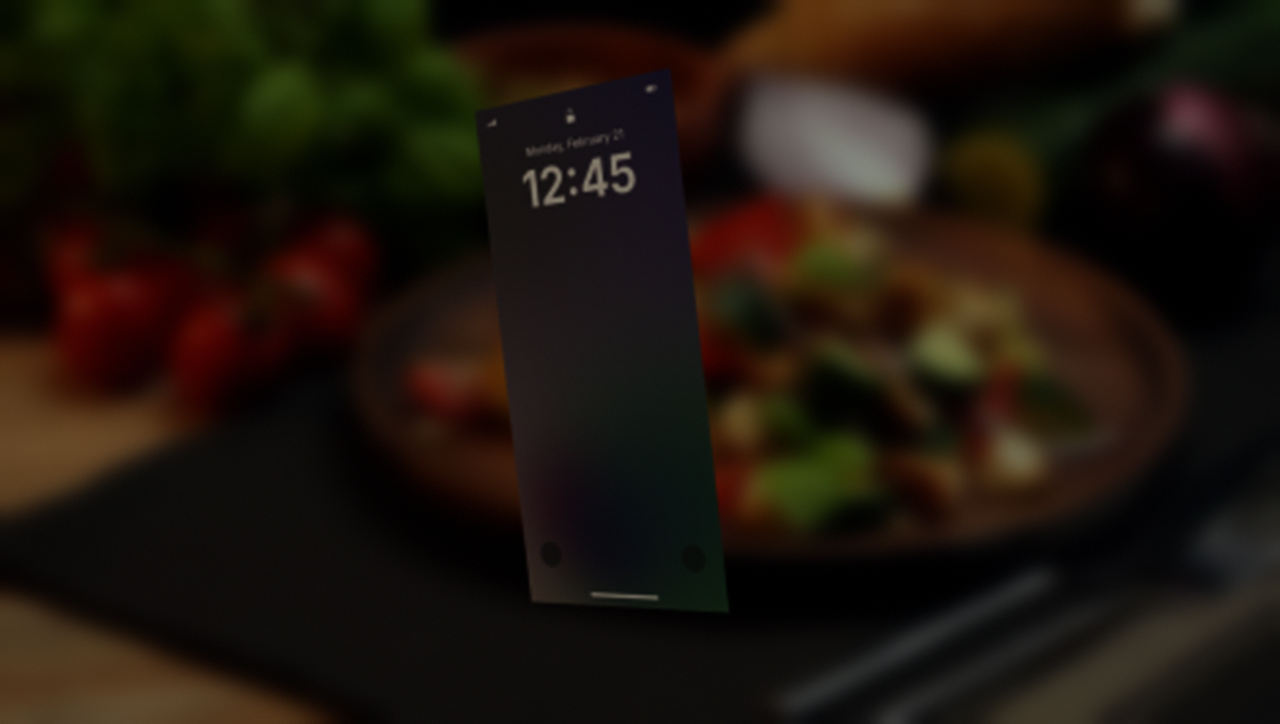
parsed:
12,45
